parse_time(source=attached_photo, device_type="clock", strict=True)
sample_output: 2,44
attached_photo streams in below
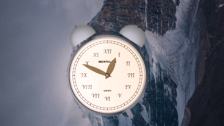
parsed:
12,49
